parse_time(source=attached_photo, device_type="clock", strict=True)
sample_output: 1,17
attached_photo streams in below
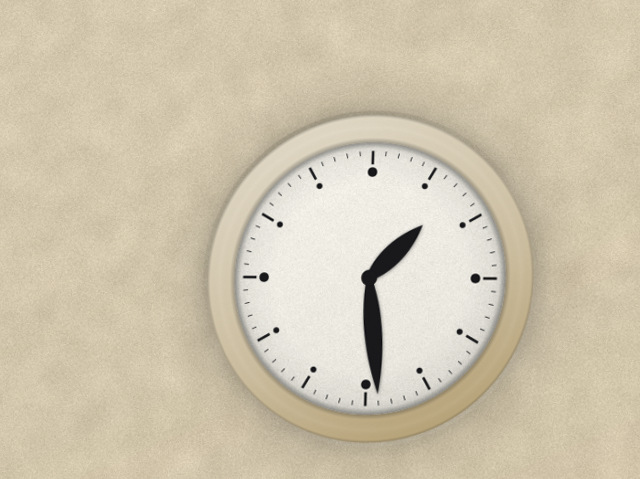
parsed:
1,29
